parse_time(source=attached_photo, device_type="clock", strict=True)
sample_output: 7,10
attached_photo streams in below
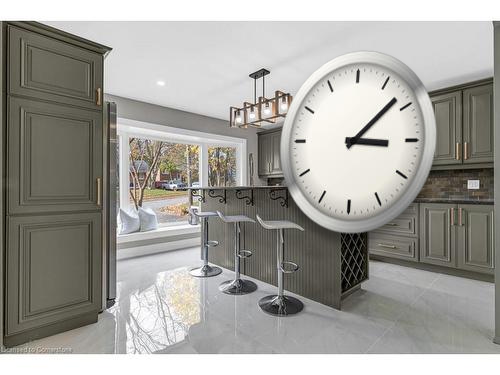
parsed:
3,08
